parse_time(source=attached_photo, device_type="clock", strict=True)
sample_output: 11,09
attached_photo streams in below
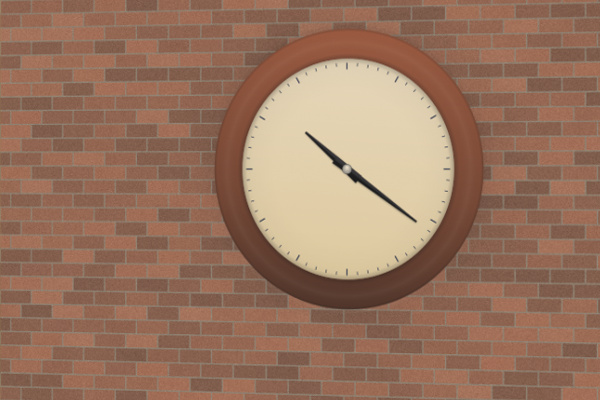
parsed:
10,21
